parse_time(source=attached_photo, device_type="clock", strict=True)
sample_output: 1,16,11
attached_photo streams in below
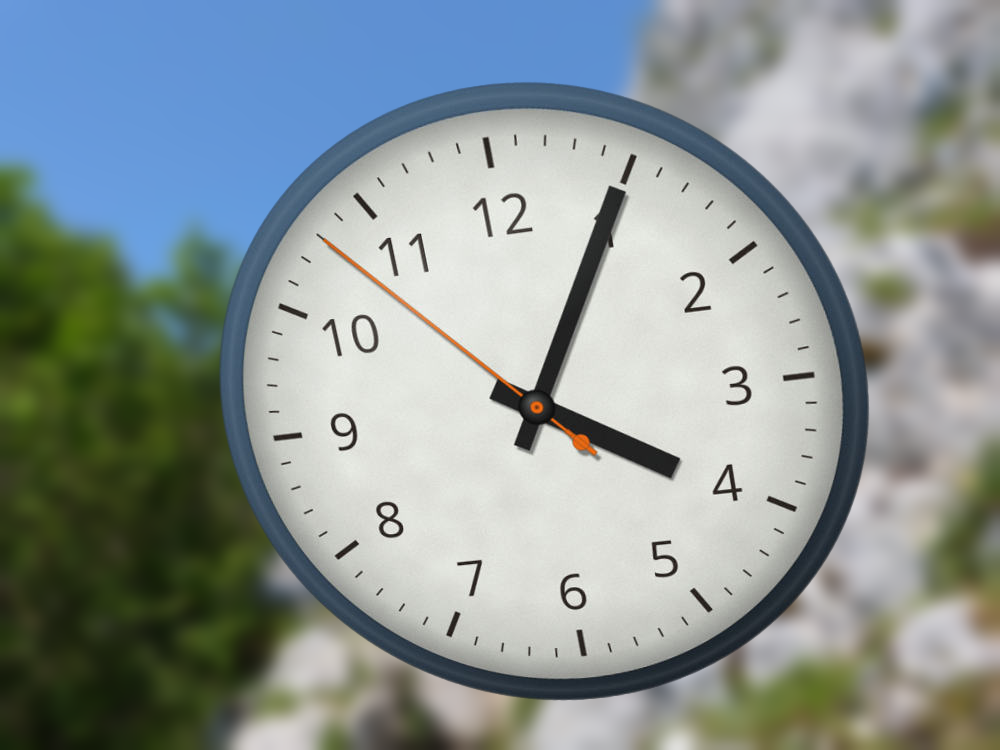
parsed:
4,04,53
